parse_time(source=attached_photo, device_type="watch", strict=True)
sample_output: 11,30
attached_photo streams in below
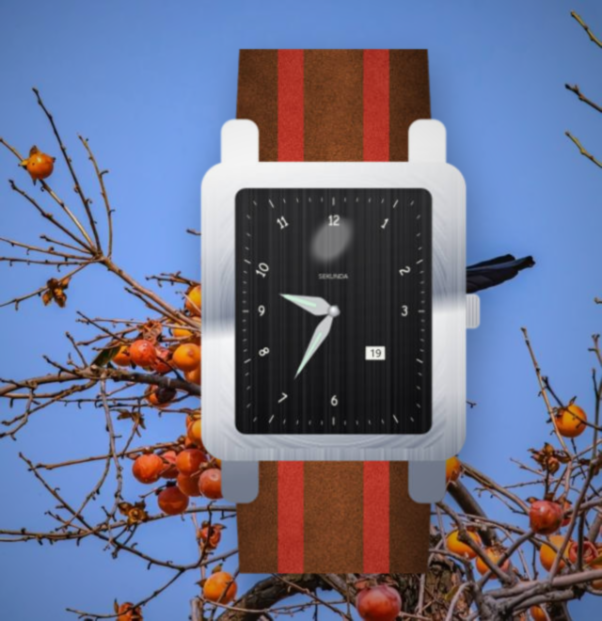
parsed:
9,35
